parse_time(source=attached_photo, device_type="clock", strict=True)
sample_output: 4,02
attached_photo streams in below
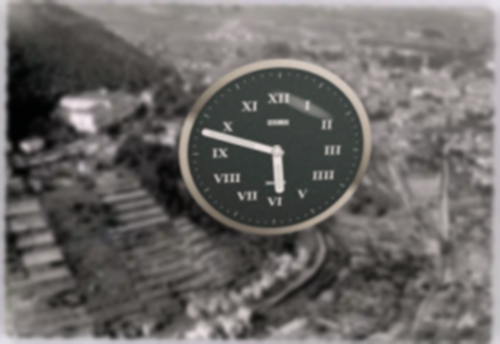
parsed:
5,48
